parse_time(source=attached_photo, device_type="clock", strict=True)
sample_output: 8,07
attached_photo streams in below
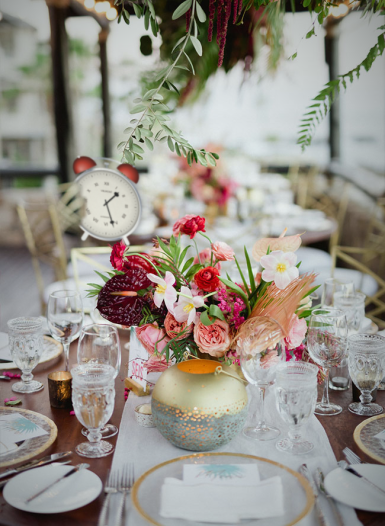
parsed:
1,27
